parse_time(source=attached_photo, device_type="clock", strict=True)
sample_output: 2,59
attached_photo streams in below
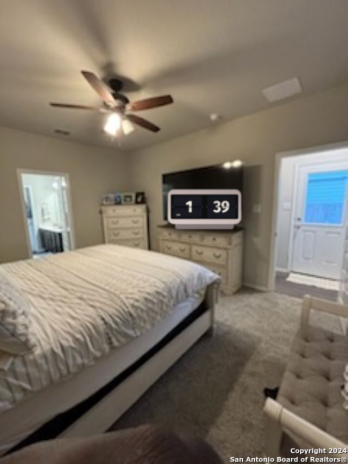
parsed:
1,39
